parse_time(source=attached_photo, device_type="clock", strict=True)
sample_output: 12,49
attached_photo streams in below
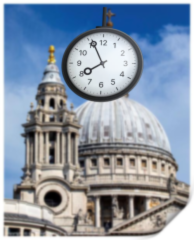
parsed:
7,56
